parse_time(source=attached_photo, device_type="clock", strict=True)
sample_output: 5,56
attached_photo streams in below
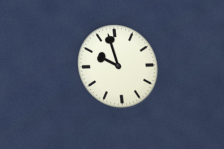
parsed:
9,58
